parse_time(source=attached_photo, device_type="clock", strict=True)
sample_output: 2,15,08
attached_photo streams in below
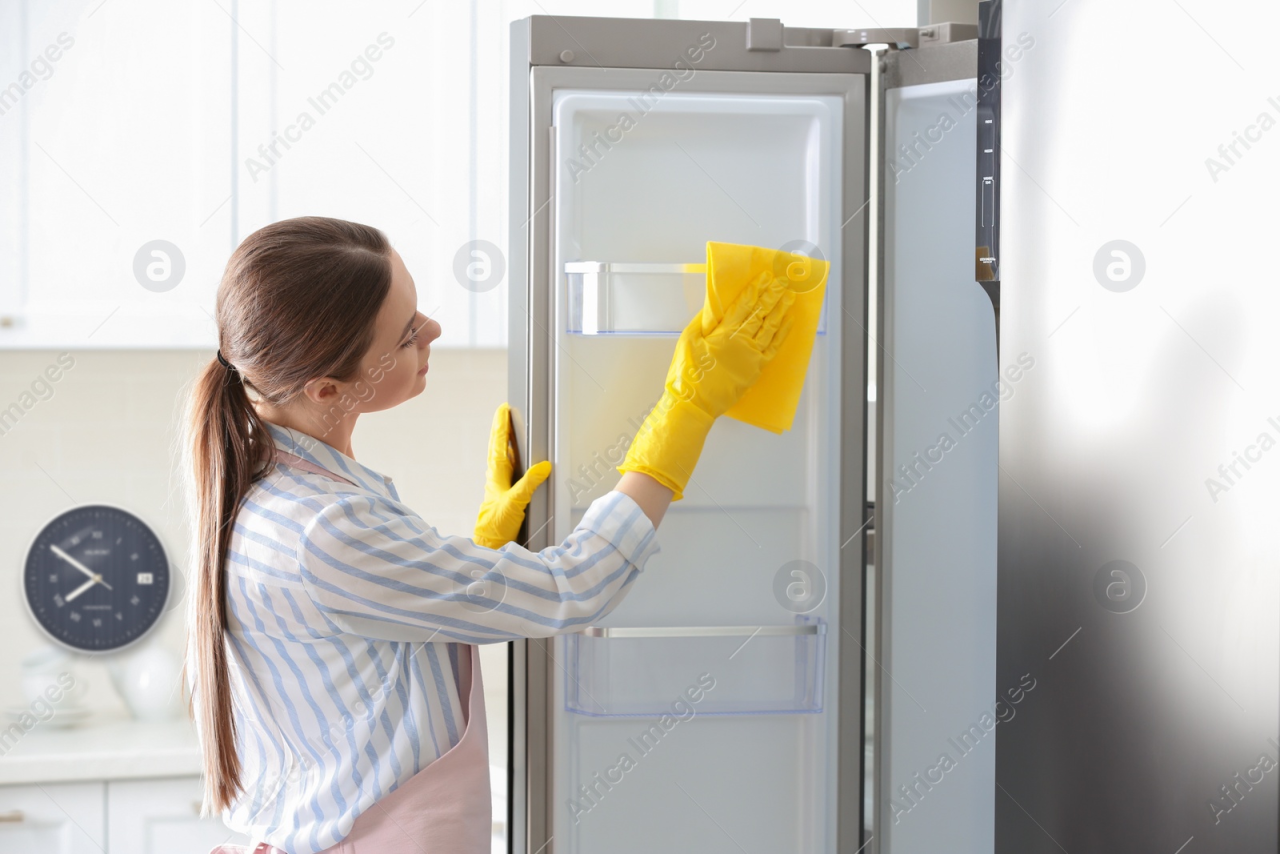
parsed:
7,50,51
